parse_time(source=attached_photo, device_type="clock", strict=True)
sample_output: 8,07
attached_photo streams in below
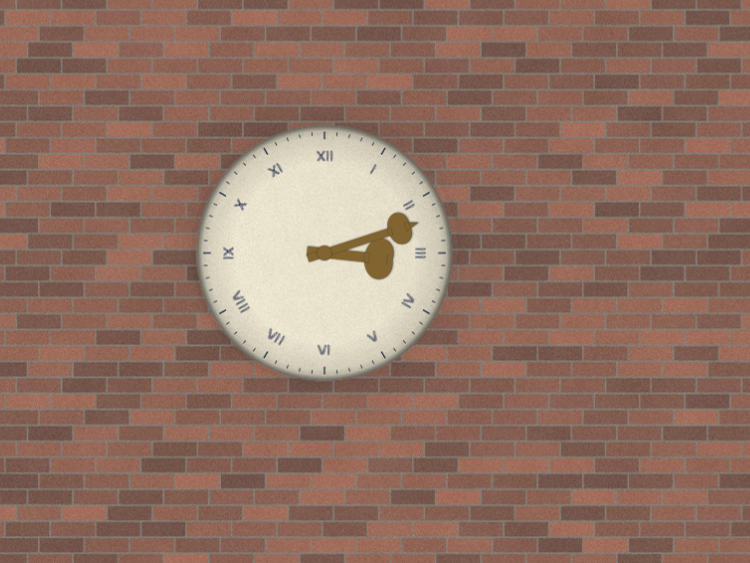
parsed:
3,12
